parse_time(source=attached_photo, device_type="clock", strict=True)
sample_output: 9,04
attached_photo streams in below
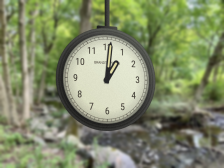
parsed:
1,01
